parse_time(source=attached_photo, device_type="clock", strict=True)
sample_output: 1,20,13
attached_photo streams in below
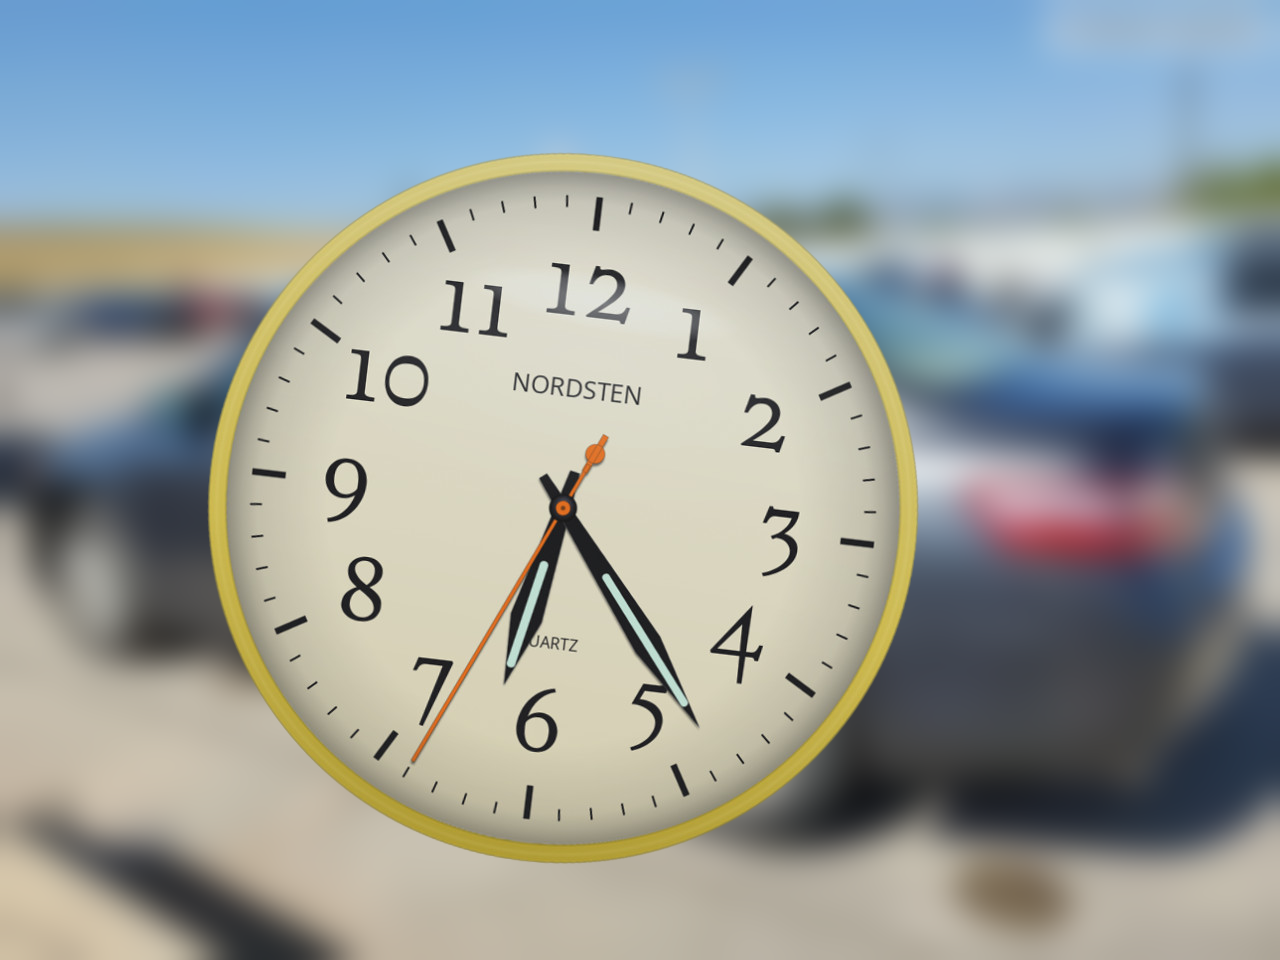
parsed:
6,23,34
